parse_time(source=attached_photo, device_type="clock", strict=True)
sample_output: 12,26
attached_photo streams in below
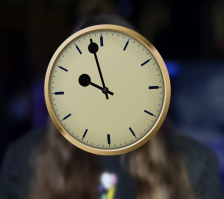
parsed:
9,58
